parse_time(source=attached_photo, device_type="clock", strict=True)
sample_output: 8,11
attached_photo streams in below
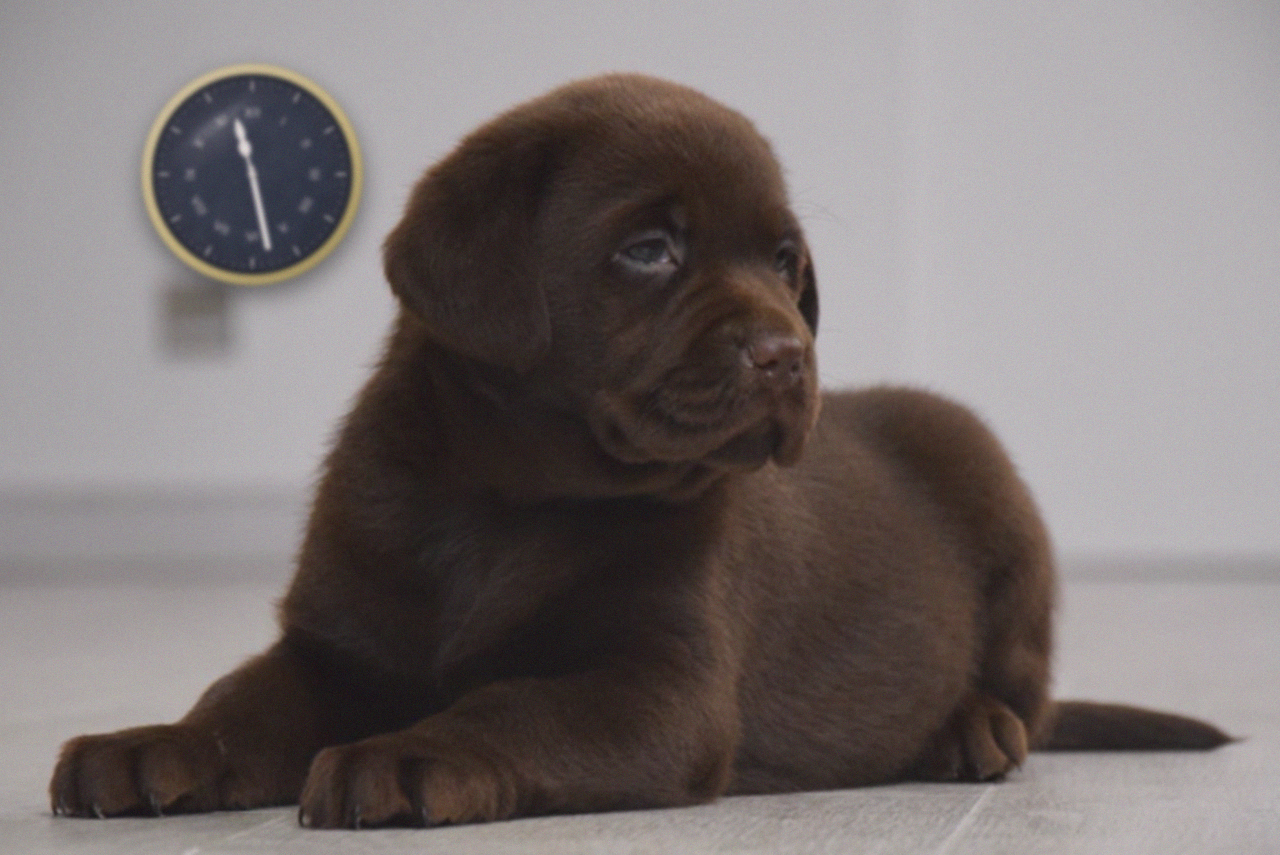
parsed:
11,28
